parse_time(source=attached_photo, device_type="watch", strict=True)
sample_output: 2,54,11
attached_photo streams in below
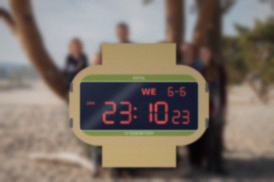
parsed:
23,10,23
